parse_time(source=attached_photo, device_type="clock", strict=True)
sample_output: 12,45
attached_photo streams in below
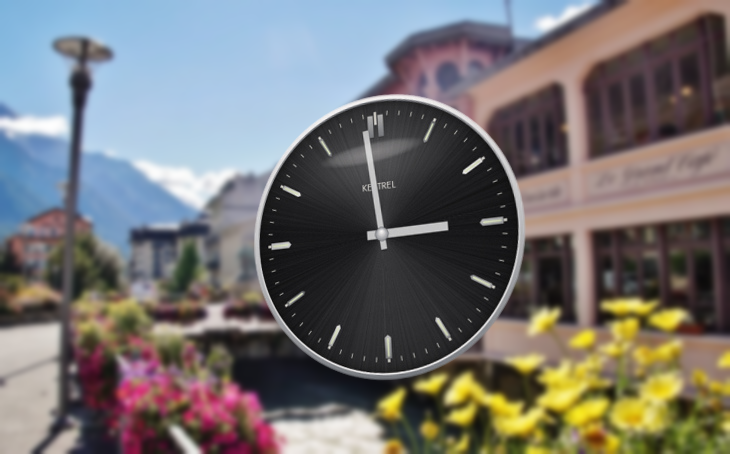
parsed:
2,59
